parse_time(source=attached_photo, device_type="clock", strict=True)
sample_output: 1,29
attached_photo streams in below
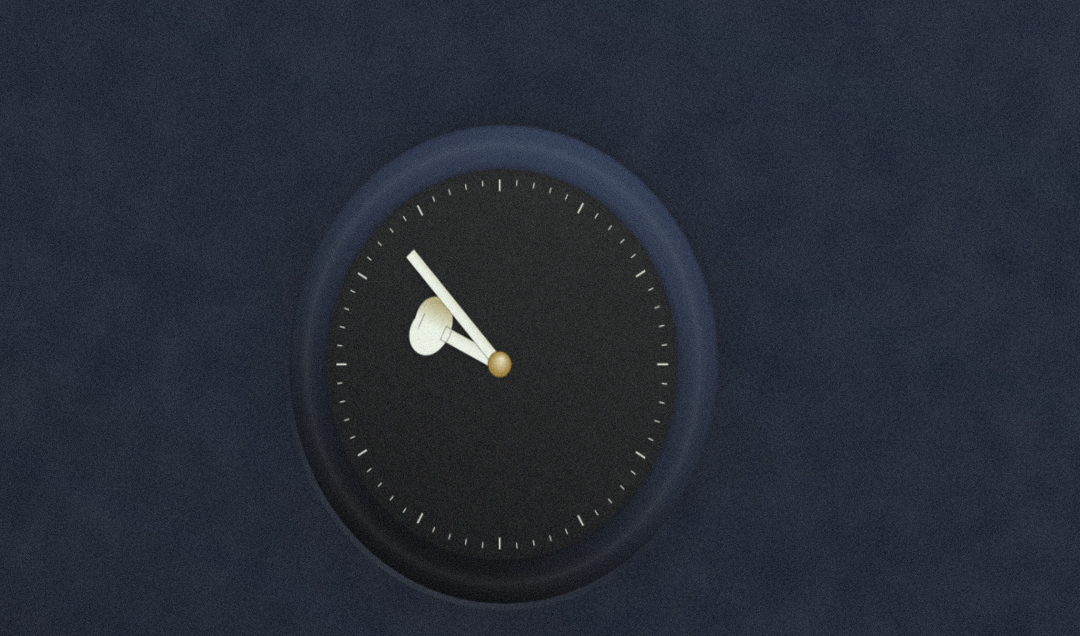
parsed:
9,53
